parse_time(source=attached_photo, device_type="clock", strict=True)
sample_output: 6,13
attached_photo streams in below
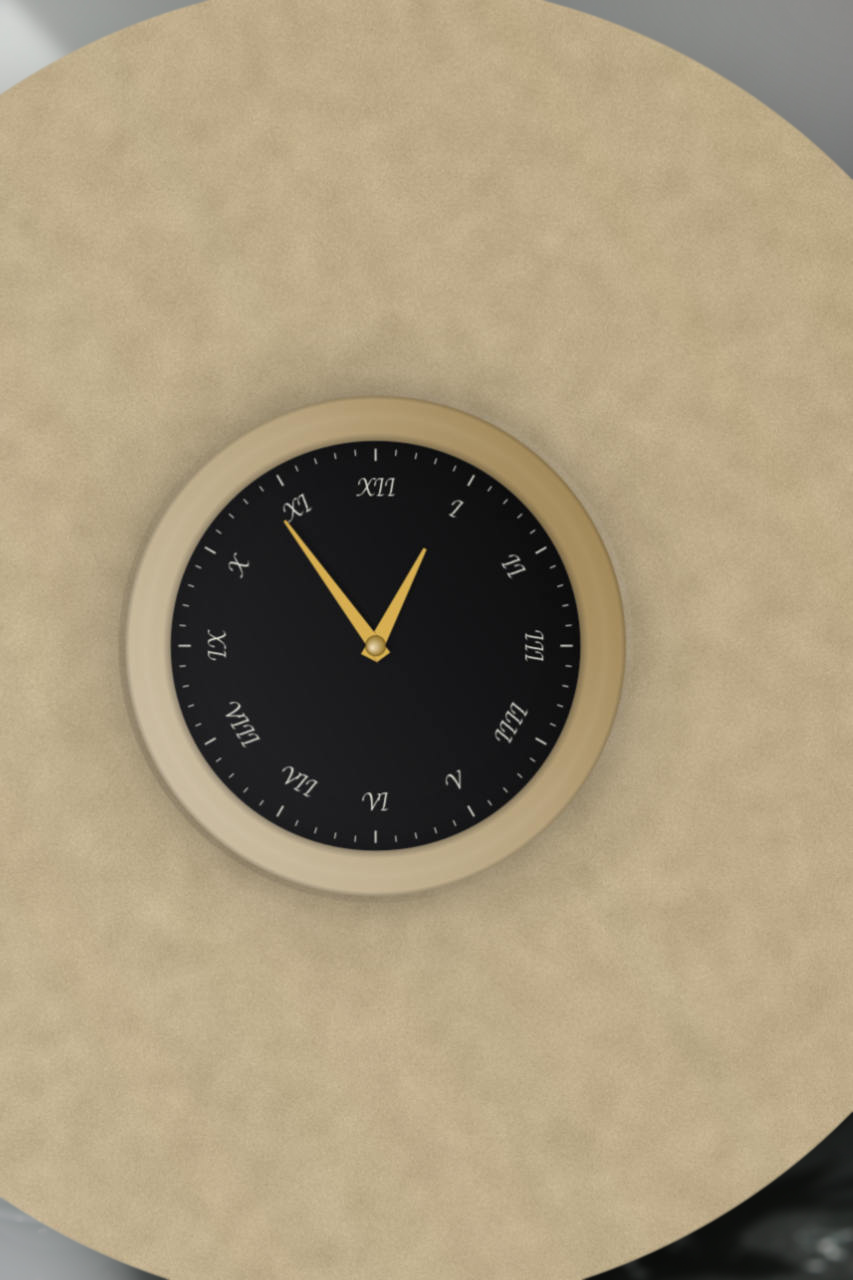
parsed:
12,54
